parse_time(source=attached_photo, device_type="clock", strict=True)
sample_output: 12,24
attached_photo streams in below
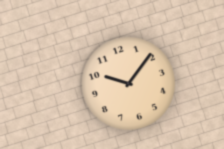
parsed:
10,09
